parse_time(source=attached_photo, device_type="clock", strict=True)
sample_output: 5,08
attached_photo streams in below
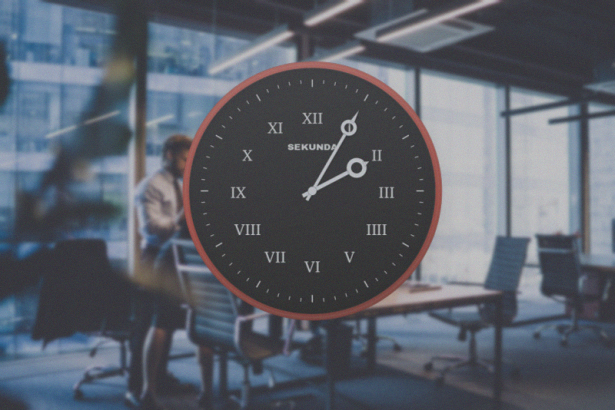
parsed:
2,05
